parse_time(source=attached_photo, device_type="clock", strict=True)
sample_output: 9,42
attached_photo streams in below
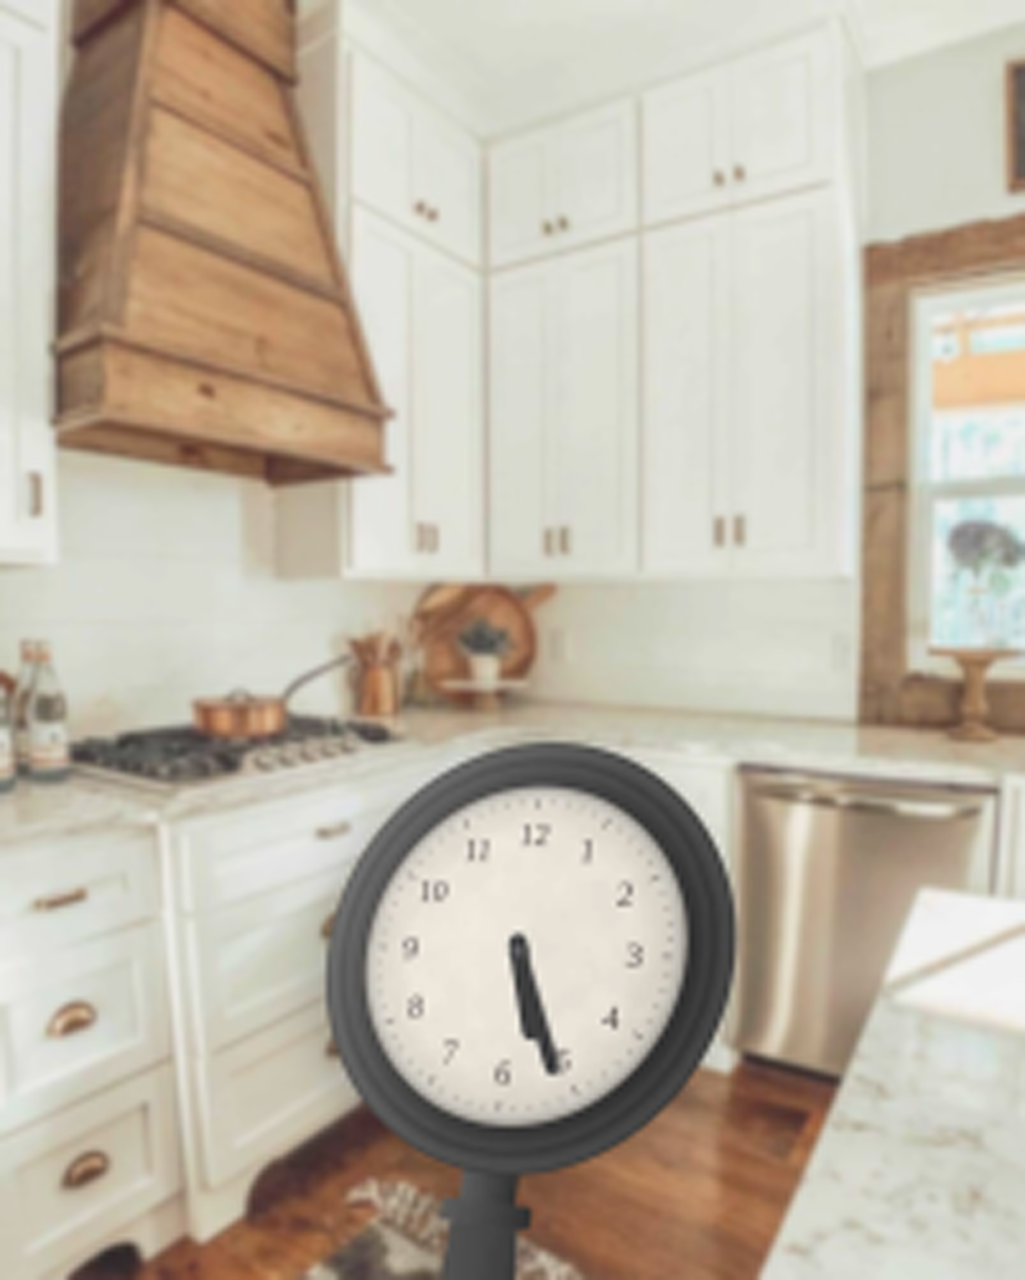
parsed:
5,26
